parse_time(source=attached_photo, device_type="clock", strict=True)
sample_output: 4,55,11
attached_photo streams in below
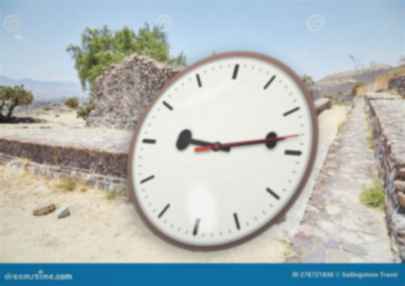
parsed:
9,13,13
